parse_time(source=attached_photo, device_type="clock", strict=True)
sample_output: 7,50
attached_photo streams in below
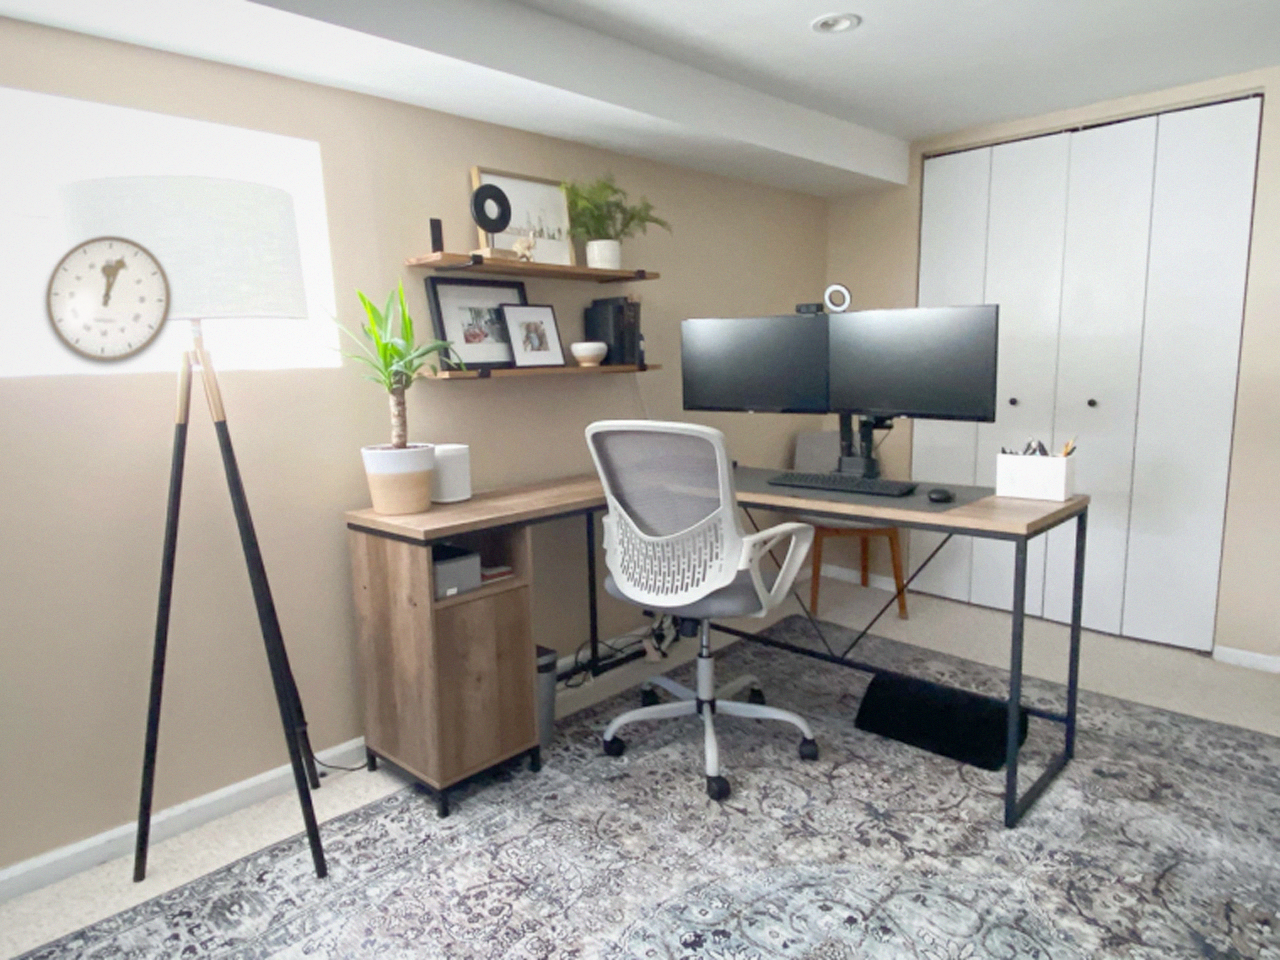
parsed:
12,03
